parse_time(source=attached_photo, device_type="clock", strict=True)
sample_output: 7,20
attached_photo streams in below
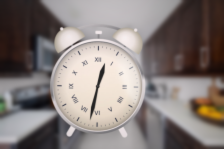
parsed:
12,32
